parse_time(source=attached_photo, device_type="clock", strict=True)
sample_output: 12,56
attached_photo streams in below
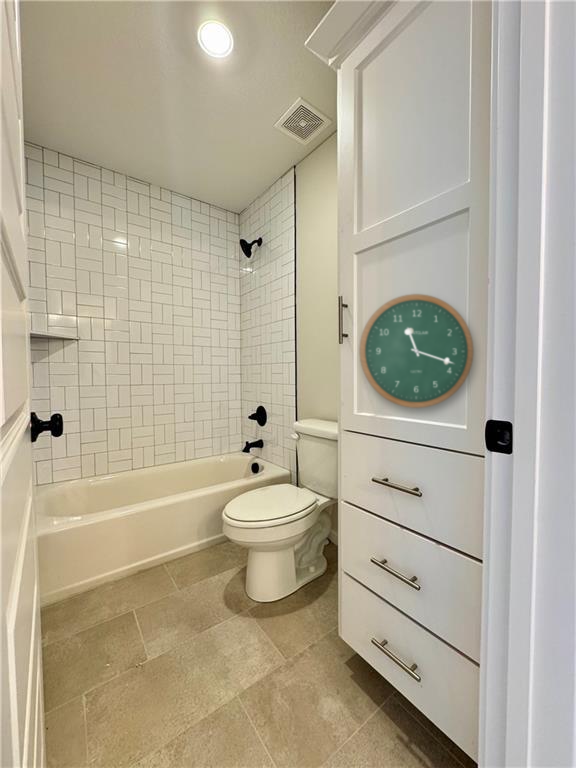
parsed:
11,18
